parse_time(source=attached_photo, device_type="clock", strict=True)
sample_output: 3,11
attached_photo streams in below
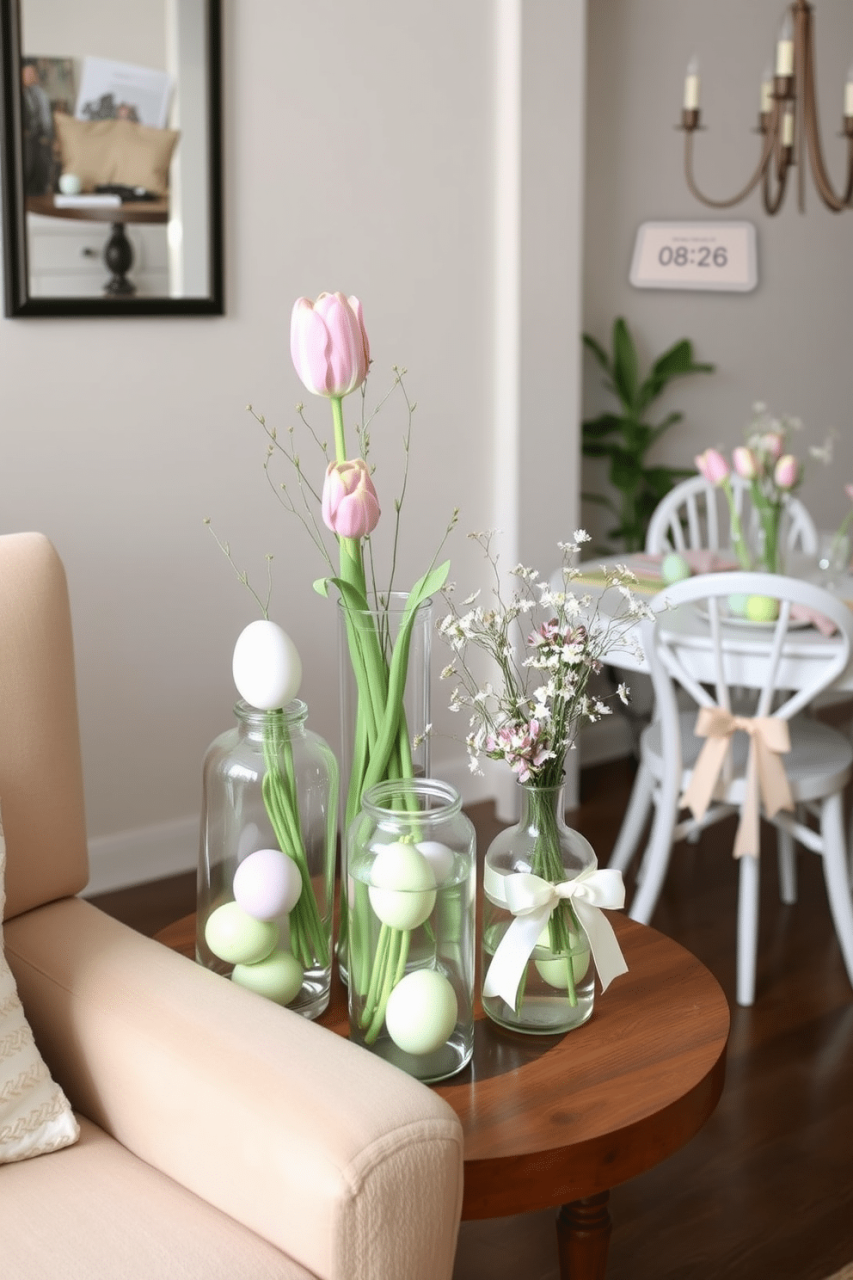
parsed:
8,26
